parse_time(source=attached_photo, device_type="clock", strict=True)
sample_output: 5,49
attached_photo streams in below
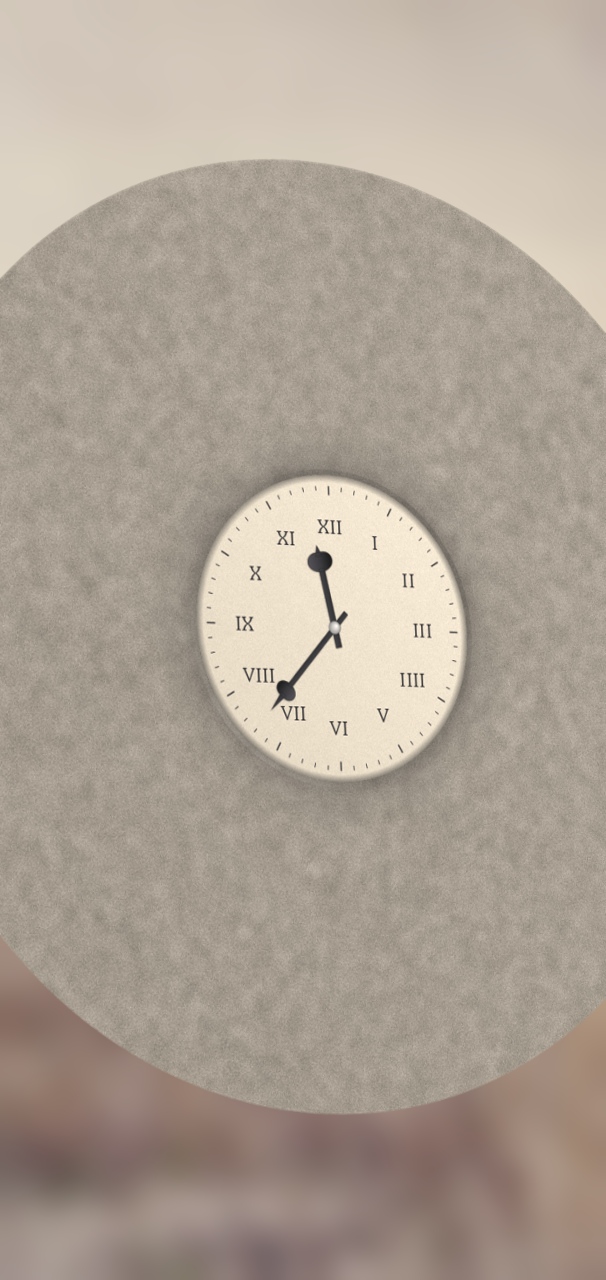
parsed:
11,37
